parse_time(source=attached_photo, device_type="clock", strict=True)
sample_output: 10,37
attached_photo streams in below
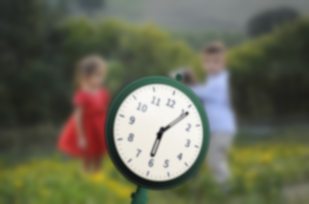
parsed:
6,06
